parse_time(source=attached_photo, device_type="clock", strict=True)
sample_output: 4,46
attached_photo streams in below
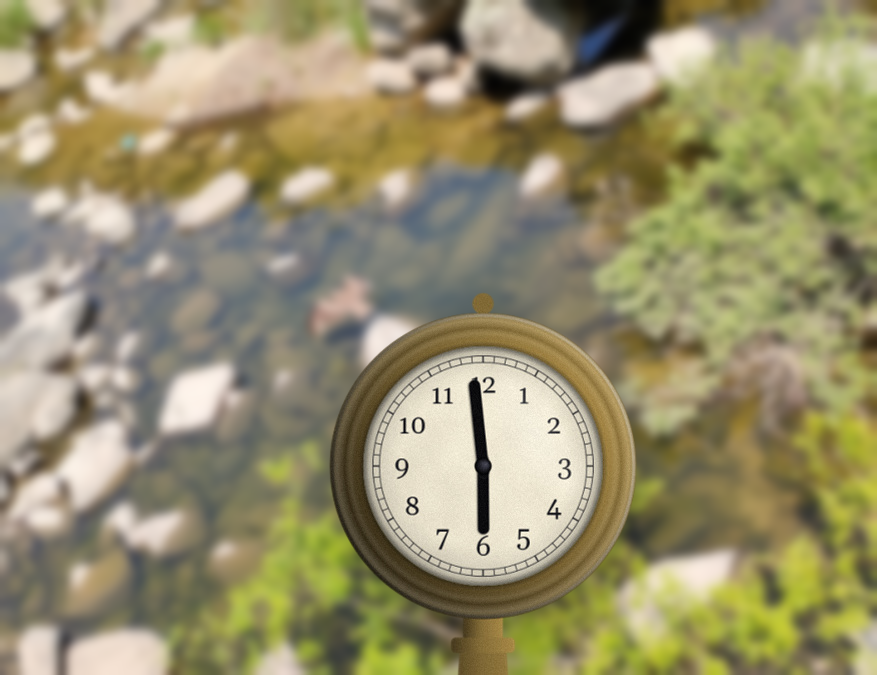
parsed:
5,59
